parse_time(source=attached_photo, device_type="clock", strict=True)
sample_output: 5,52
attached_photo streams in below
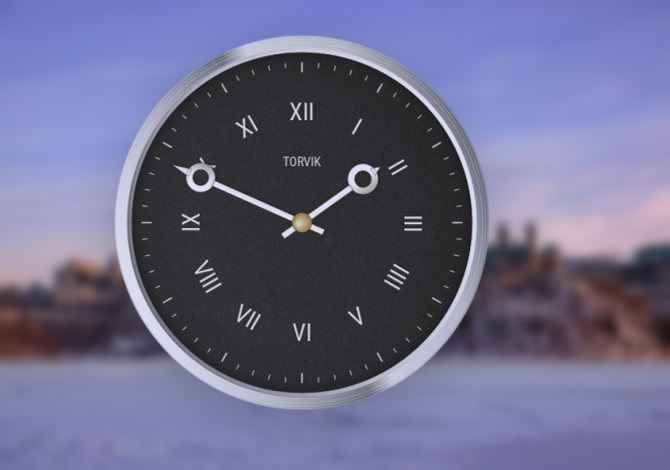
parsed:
1,49
